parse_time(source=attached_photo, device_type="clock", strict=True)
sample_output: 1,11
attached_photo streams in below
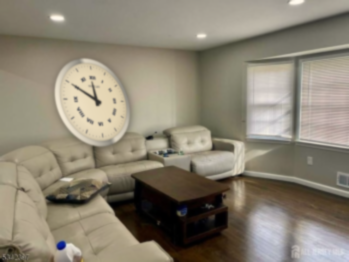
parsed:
11,50
